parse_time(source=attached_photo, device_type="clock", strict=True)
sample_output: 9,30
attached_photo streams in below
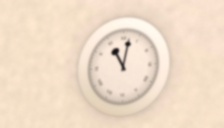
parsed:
11,02
